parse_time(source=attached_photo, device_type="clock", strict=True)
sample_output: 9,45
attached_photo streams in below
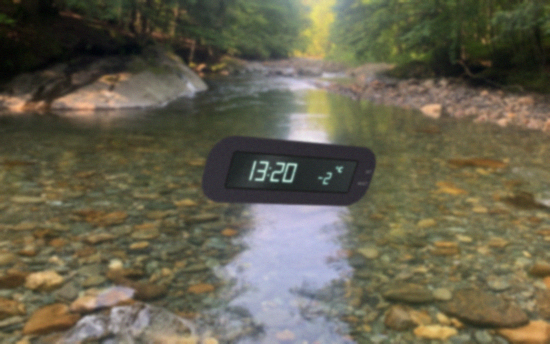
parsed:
13,20
